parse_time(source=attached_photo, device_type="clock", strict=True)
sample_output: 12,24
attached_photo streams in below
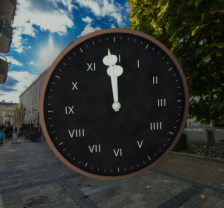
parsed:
11,59
